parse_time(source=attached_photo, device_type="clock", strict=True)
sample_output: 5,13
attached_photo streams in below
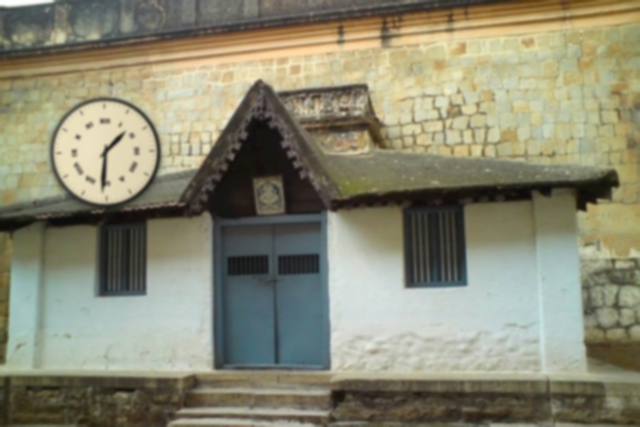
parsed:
1,31
